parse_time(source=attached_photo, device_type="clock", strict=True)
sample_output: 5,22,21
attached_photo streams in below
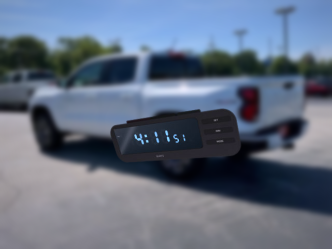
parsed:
4,11,51
